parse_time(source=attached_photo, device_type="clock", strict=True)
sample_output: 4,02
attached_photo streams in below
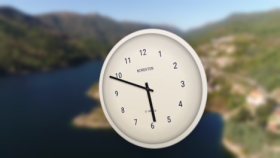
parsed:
5,49
